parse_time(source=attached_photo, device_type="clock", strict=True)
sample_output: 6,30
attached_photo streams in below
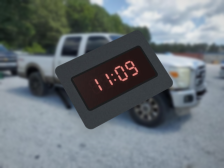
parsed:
11,09
